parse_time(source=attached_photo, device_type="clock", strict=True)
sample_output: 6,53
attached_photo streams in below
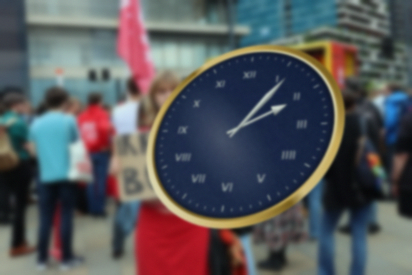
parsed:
2,06
